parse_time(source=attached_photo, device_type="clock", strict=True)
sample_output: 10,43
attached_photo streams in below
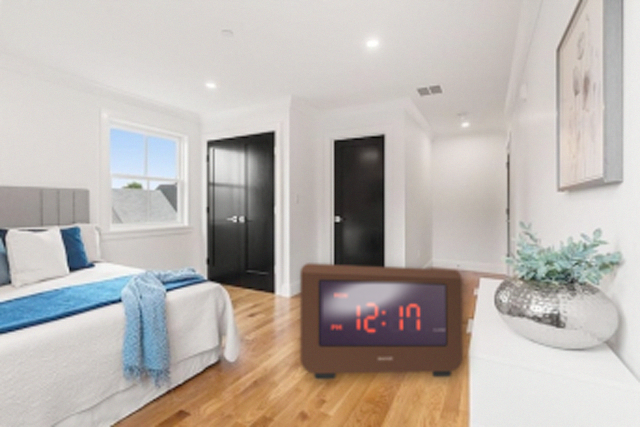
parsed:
12,17
